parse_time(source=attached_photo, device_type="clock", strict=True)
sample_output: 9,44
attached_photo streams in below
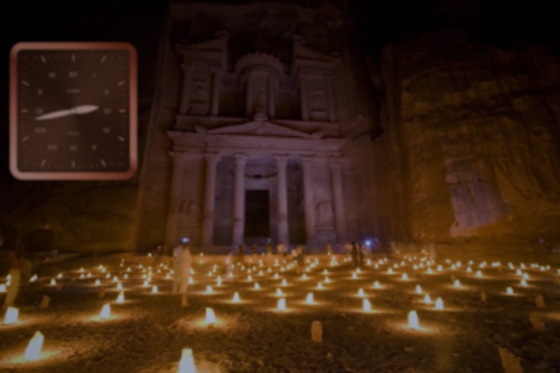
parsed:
2,43
